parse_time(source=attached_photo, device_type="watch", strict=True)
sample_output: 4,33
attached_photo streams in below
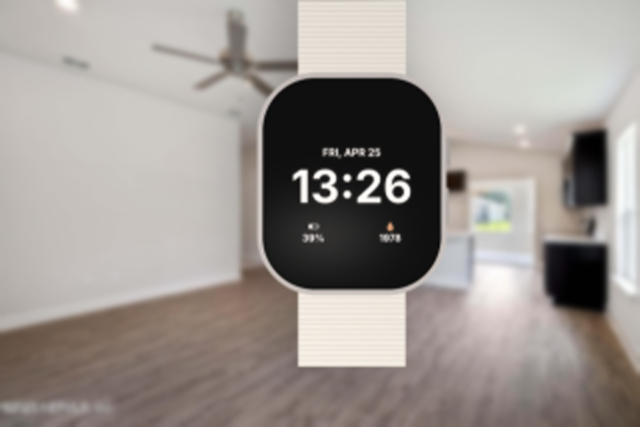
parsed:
13,26
